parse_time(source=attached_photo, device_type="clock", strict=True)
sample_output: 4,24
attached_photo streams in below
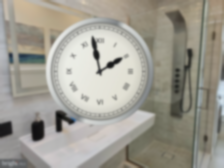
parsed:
1,58
